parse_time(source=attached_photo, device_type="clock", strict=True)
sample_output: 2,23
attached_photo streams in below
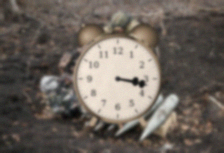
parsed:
3,17
